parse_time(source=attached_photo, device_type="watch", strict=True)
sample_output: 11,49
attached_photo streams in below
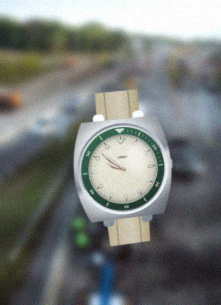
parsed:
9,52
